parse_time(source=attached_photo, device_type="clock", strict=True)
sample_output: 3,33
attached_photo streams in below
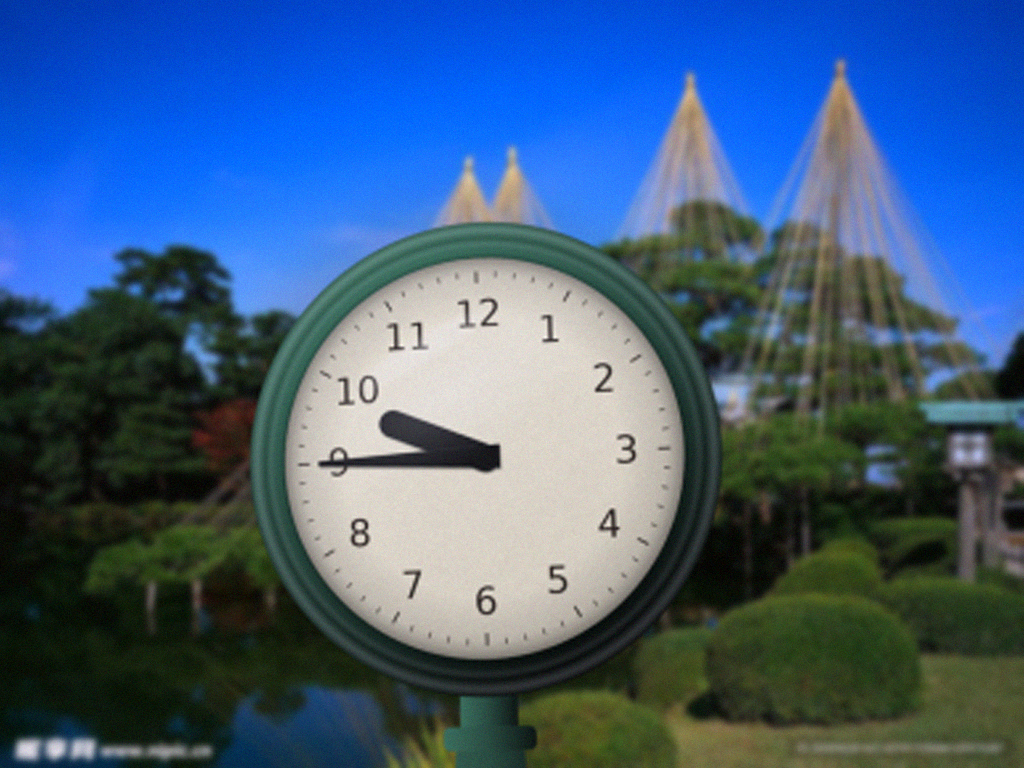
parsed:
9,45
